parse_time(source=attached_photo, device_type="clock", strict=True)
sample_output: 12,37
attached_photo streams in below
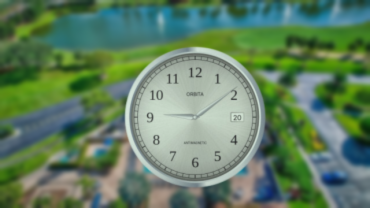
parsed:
9,09
